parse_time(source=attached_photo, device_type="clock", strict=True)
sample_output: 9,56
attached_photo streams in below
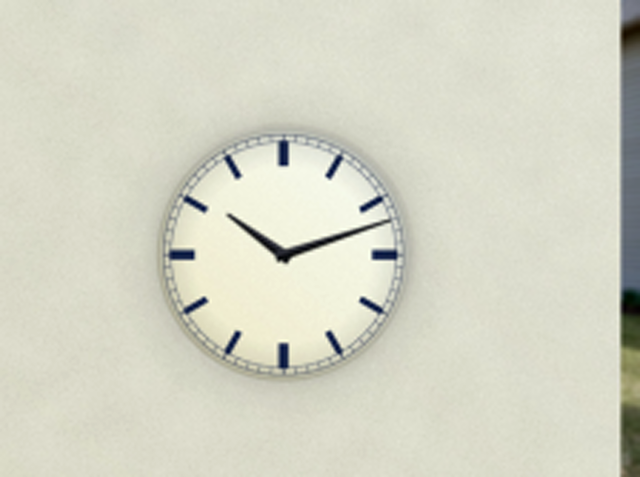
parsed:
10,12
